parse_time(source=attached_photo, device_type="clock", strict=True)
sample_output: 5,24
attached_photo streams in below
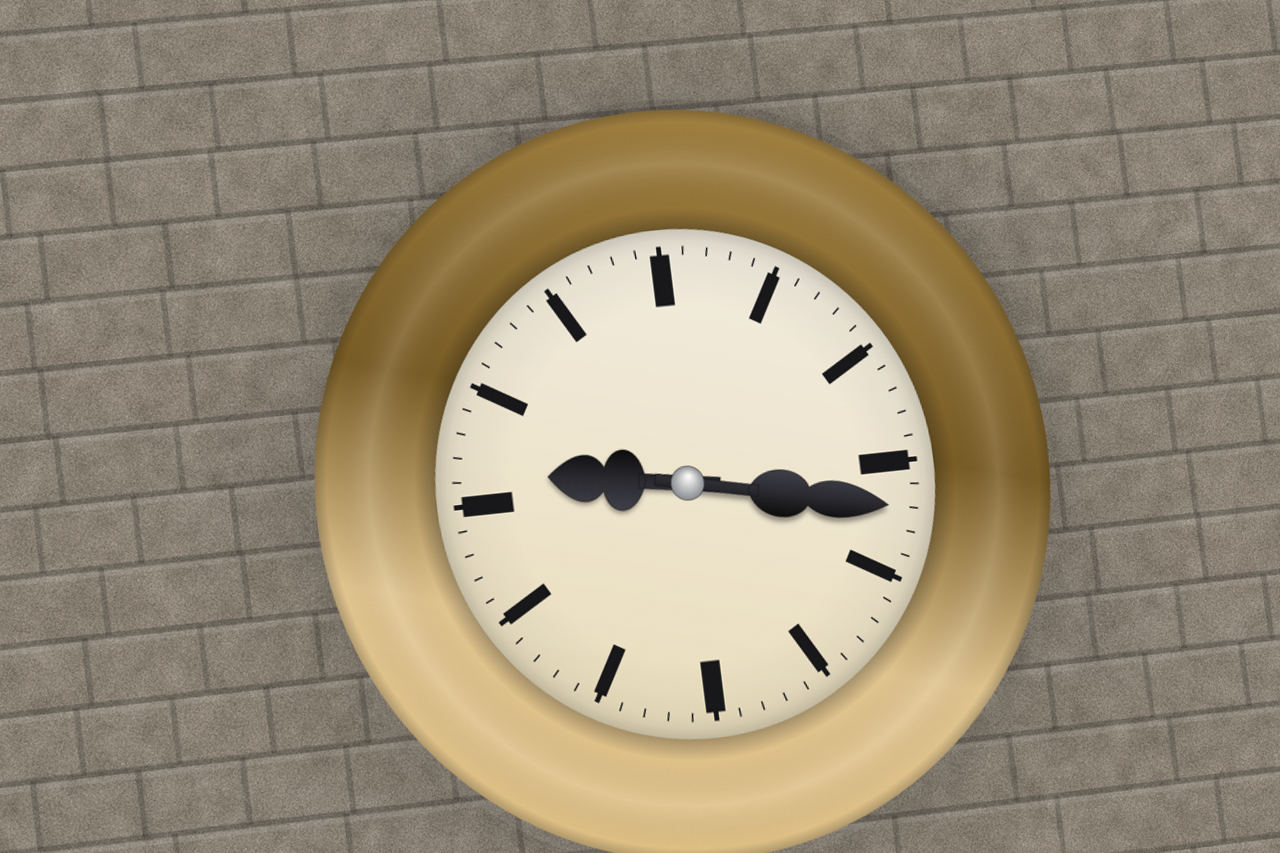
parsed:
9,17
